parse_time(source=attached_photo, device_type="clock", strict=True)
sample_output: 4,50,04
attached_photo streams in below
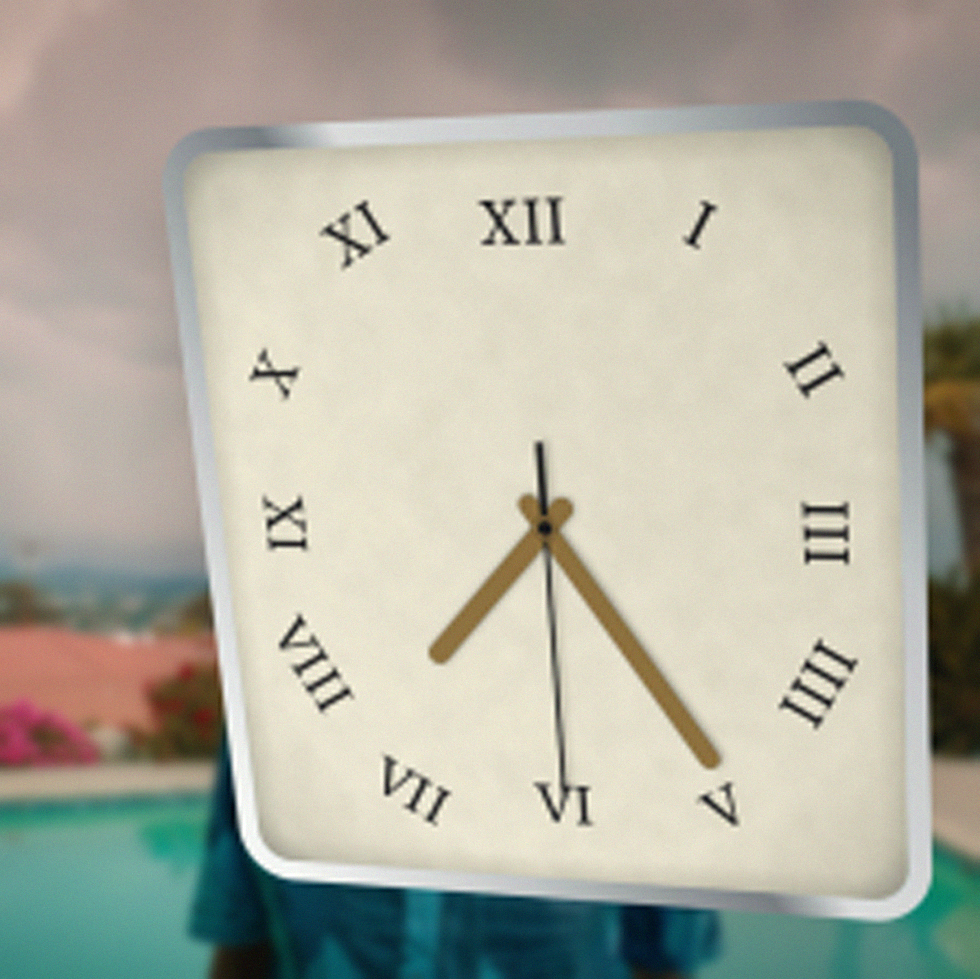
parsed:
7,24,30
